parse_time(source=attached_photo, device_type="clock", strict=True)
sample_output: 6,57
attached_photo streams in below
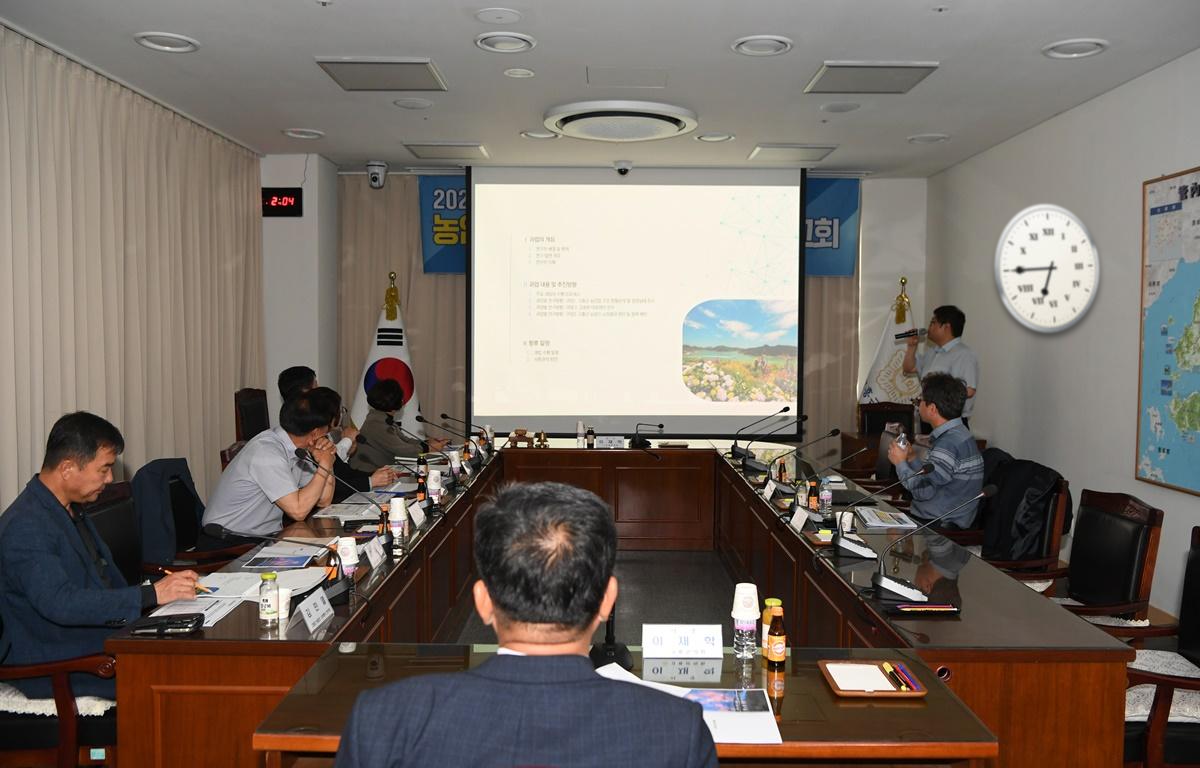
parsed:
6,45
